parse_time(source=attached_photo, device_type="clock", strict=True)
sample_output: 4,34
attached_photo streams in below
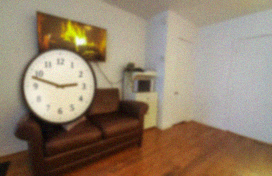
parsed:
2,48
